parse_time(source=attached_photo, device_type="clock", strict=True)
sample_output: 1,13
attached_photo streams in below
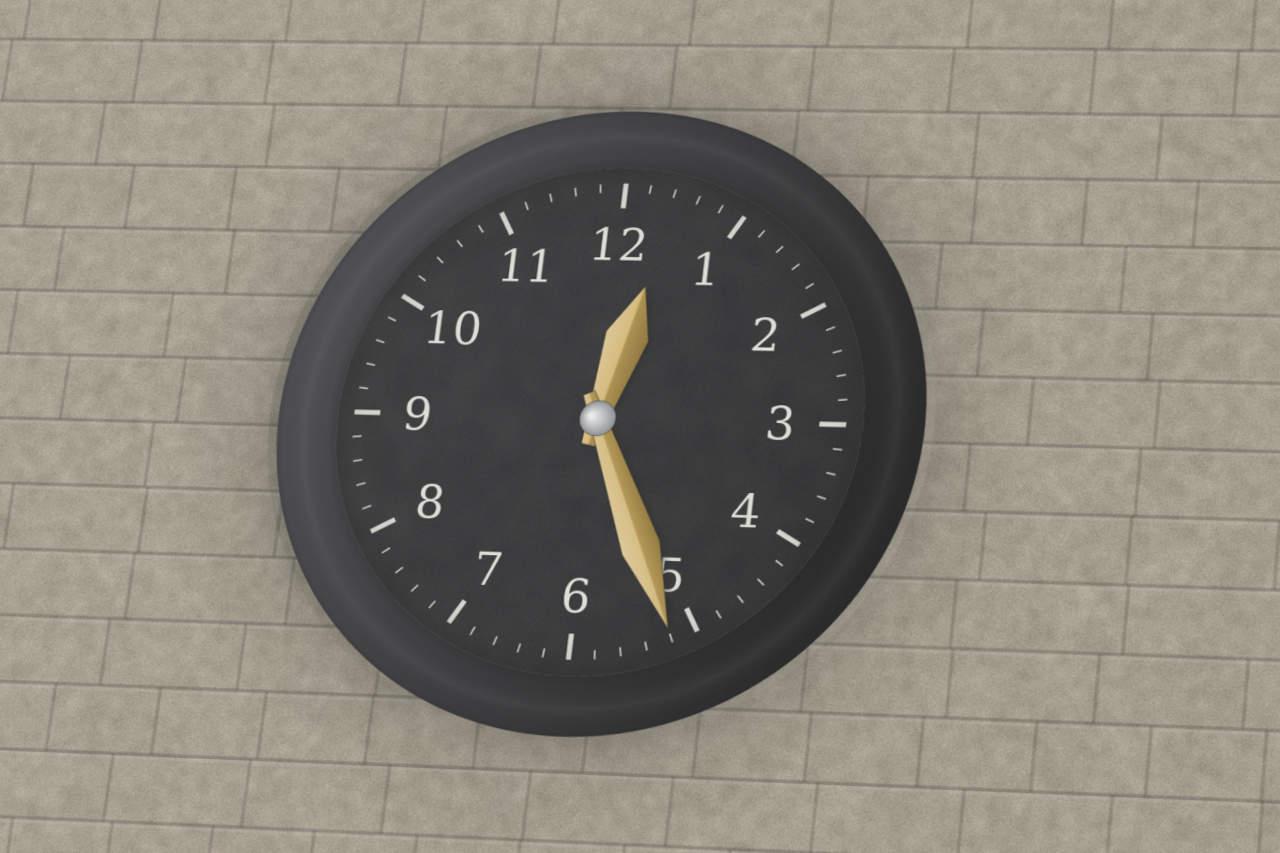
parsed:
12,26
